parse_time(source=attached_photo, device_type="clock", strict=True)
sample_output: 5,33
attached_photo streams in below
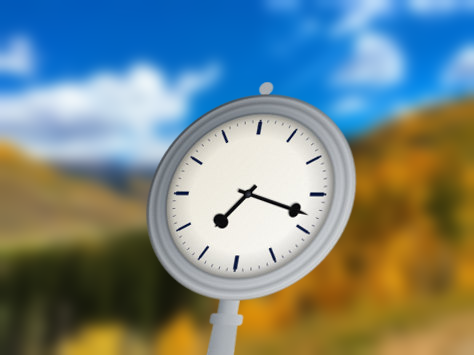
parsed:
7,18
